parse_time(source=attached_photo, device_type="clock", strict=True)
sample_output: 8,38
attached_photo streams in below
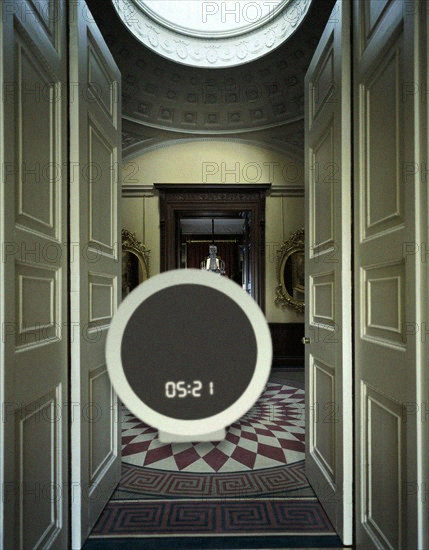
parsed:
5,21
